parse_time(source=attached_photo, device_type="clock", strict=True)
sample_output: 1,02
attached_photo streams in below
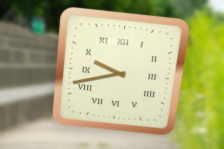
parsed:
9,42
